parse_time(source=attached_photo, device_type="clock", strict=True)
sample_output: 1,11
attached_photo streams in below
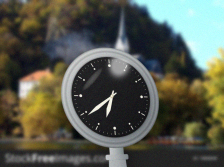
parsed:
6,39
